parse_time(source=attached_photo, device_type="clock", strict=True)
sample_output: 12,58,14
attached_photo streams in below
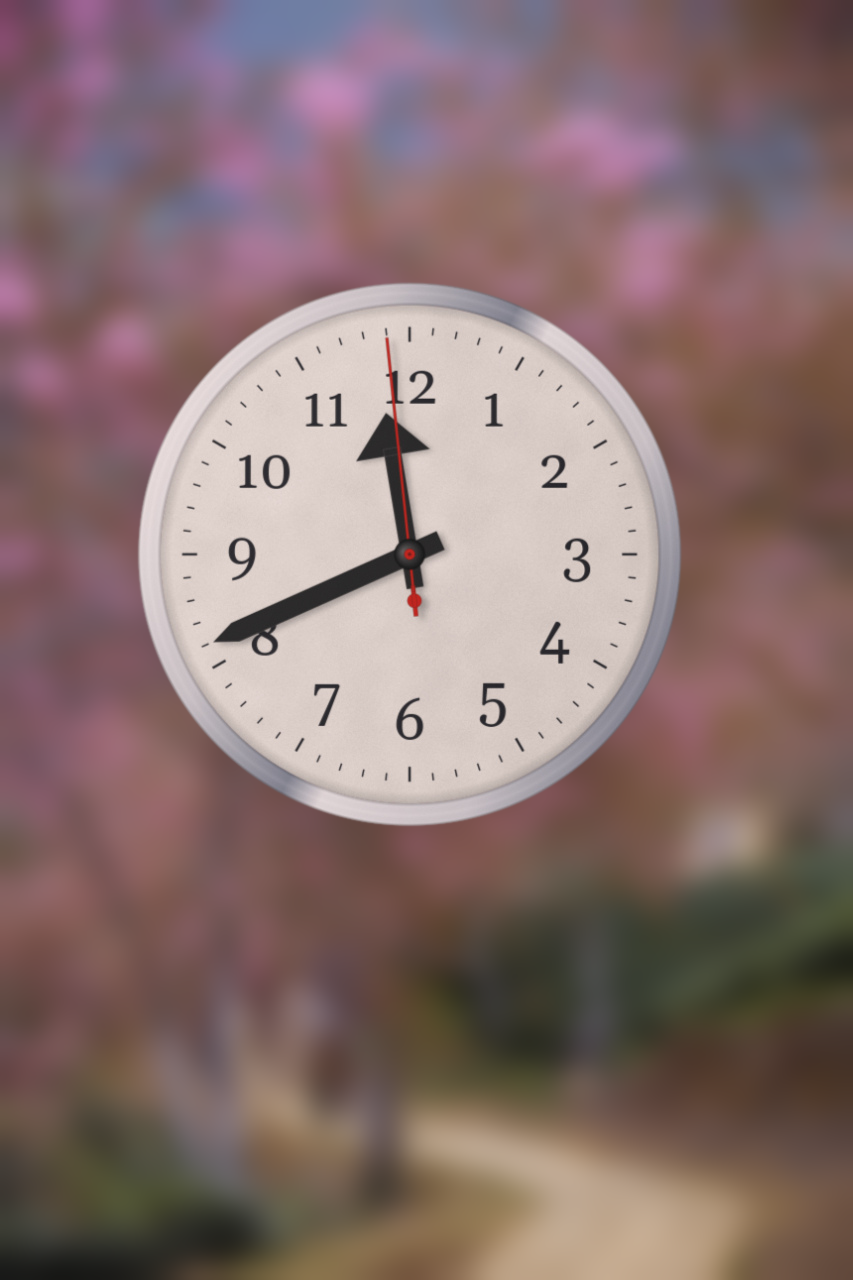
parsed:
11,40,59
